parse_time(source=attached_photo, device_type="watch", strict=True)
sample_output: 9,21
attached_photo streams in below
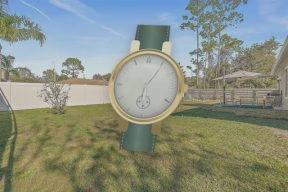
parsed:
6,05
